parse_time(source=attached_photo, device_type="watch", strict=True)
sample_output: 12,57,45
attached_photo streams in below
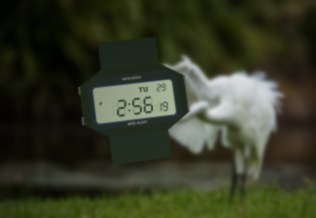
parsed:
2,56,19
